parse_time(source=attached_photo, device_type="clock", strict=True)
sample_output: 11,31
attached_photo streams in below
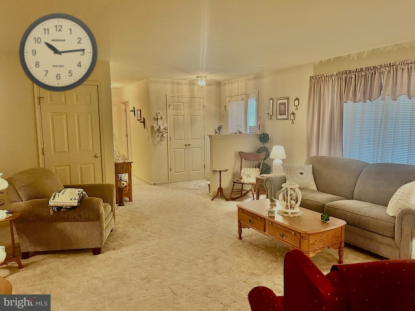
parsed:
10,14
